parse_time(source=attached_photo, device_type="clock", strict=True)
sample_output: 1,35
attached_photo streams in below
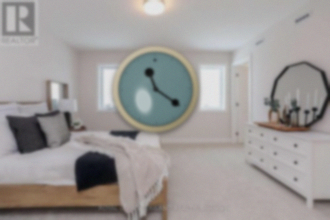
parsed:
11,21
